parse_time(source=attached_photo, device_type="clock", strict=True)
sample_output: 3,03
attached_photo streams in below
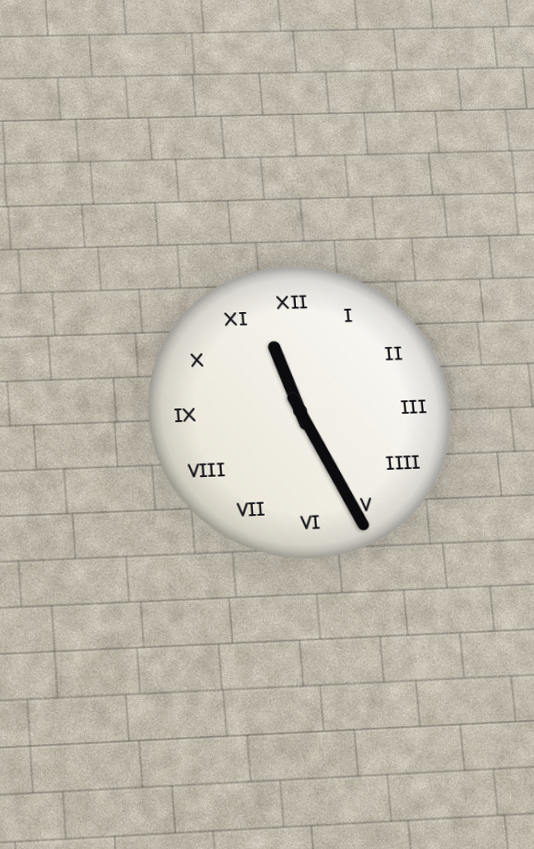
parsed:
11,26
